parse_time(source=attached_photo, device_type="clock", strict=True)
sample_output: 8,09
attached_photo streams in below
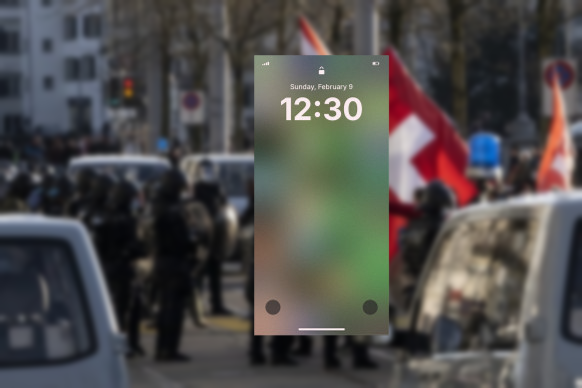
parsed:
12,30
